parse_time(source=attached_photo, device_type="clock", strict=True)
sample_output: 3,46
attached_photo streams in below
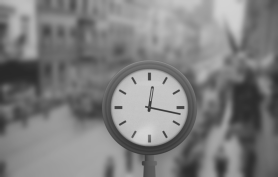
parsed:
12,17
